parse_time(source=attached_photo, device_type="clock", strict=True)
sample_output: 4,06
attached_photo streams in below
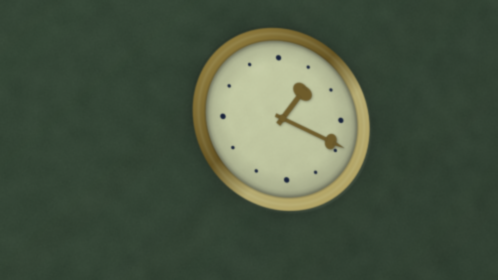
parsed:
1,19
